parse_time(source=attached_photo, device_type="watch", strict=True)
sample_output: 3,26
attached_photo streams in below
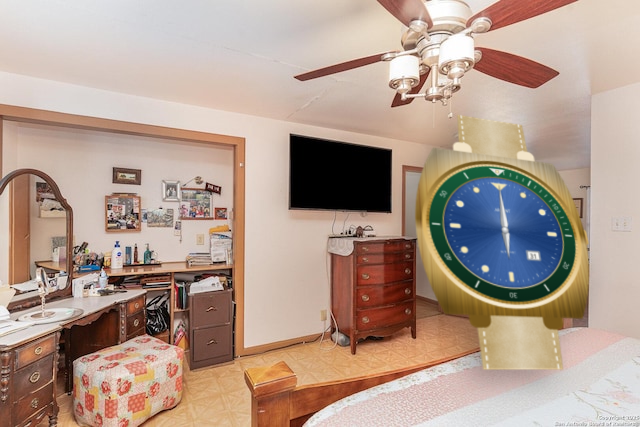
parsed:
6,00
